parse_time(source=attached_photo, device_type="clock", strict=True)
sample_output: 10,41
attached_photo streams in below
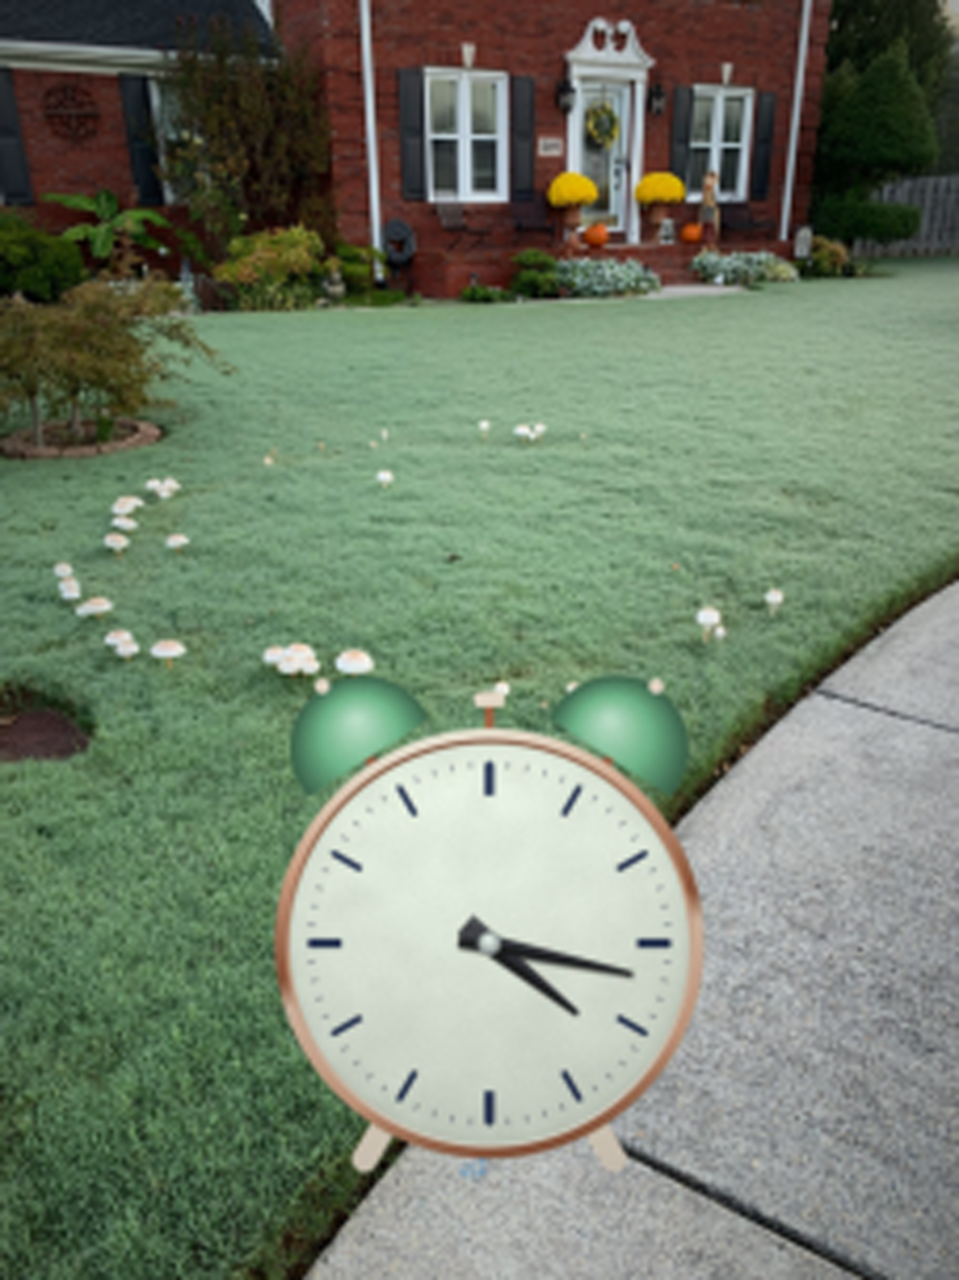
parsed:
4,17
